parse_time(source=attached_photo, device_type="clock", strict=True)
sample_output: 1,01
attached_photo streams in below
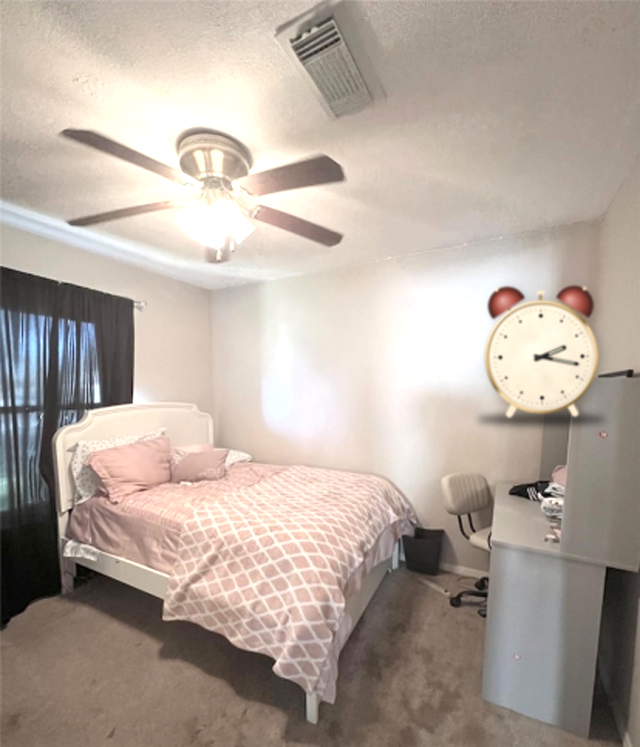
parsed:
2,17
